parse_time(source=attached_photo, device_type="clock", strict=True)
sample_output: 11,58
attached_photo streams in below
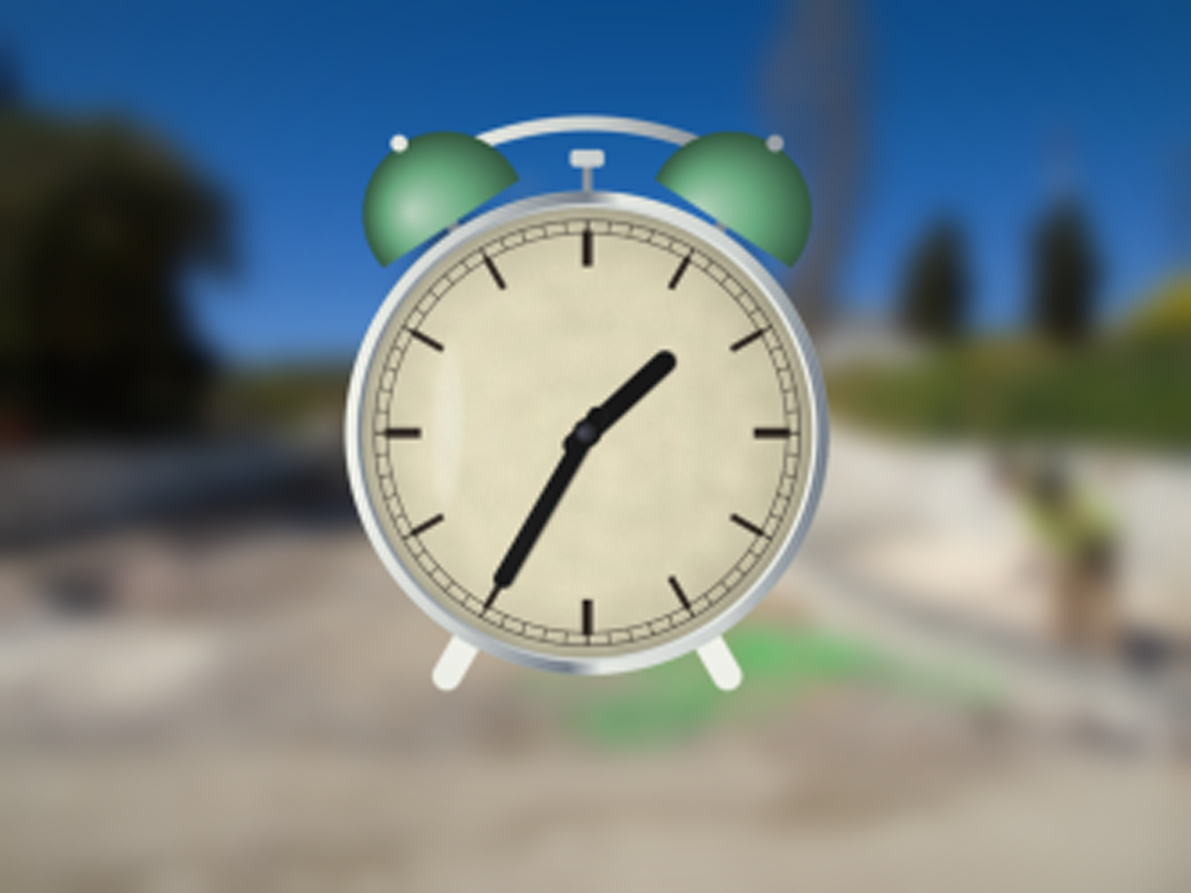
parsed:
1,35
